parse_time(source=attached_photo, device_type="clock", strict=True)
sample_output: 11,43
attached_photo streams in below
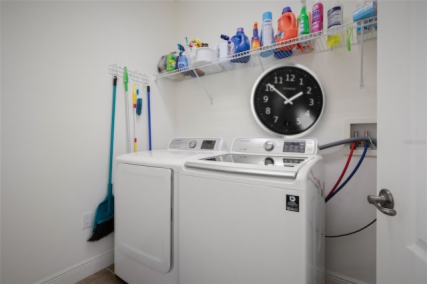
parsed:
1,51
